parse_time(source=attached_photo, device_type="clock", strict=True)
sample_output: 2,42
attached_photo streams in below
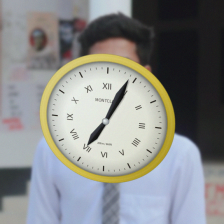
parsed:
7,04
